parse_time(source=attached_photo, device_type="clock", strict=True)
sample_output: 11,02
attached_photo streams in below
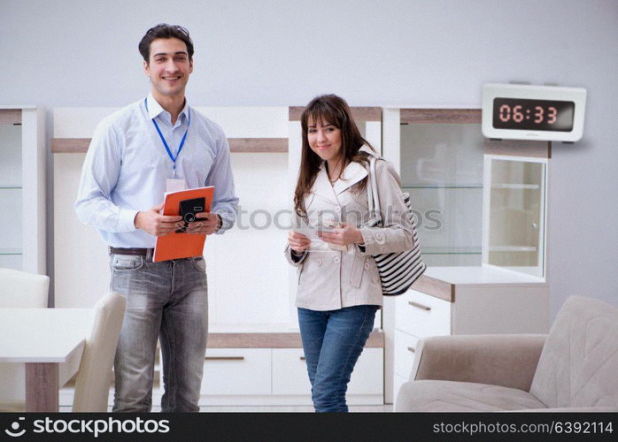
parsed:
6,33
